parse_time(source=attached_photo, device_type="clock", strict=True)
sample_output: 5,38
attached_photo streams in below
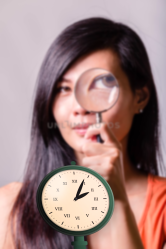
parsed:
2,04
